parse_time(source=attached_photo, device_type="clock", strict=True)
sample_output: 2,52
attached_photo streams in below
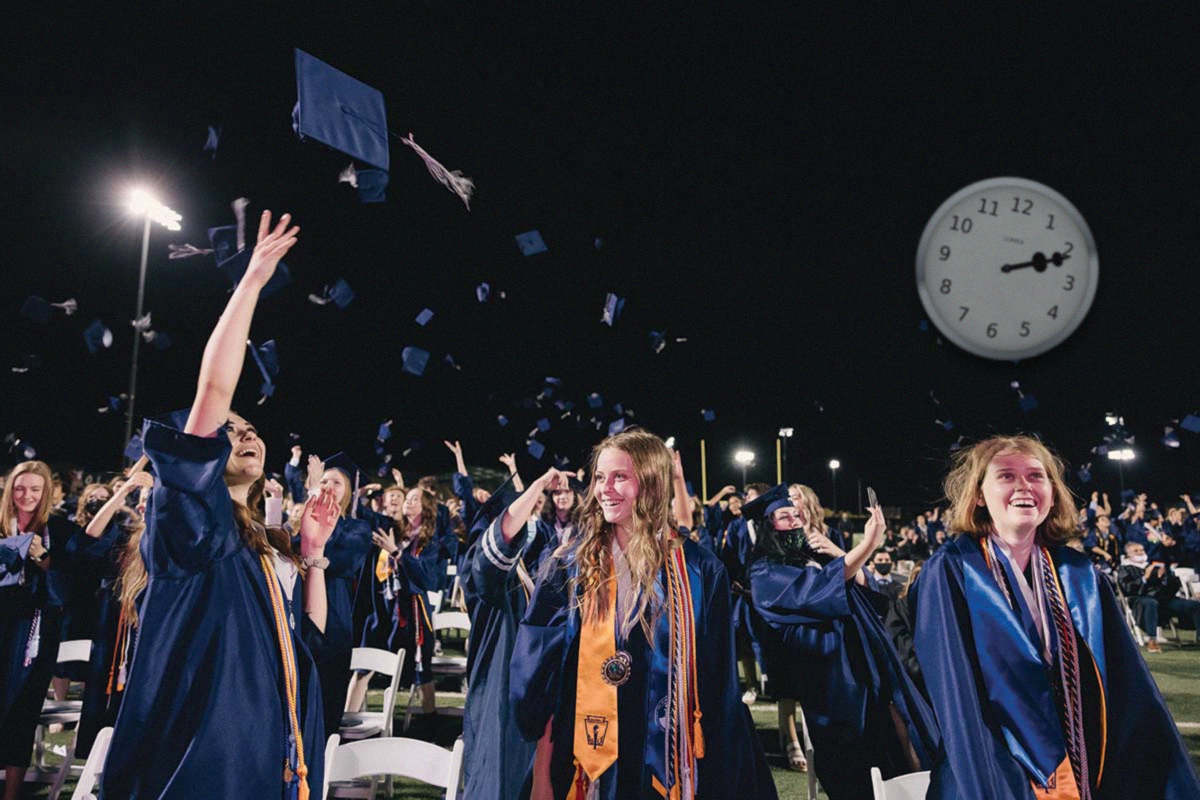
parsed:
2,11
